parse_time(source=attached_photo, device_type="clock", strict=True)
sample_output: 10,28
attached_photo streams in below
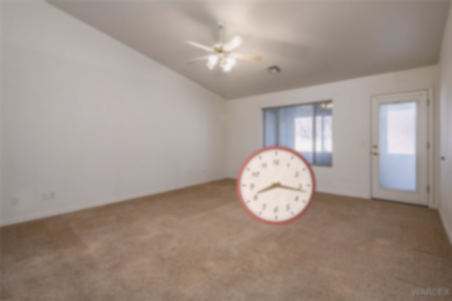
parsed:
8,17
